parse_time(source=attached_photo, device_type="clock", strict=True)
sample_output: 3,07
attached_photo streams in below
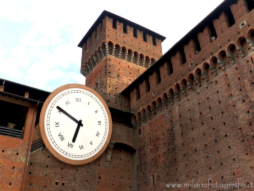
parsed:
6,51
